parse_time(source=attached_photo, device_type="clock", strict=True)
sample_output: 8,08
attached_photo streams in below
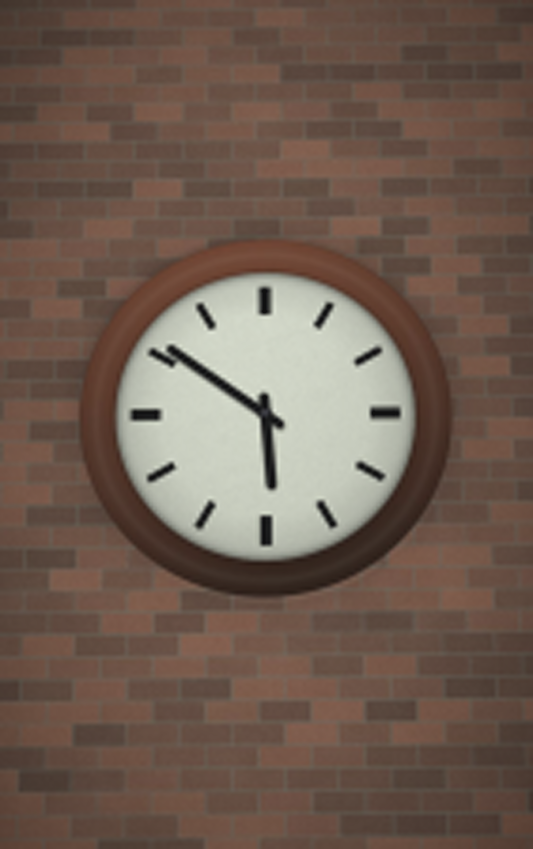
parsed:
5,51
